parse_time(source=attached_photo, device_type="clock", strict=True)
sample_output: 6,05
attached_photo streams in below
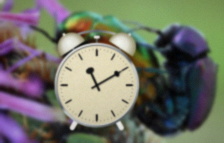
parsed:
11,10
